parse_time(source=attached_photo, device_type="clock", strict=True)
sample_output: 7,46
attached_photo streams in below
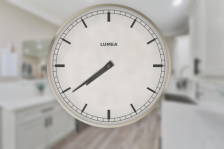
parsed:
7,39
